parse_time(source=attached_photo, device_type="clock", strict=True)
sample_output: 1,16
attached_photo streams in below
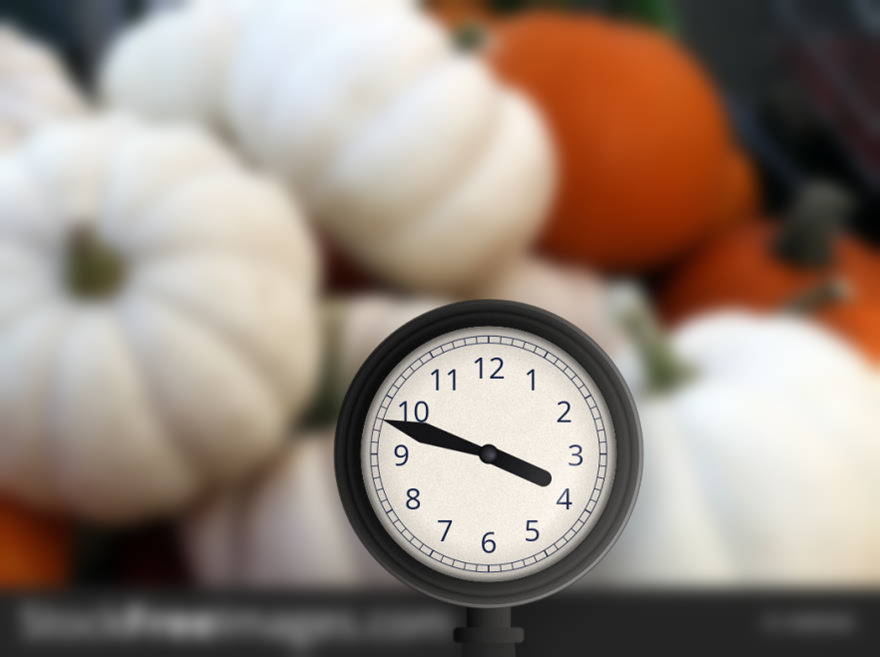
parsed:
3,48
